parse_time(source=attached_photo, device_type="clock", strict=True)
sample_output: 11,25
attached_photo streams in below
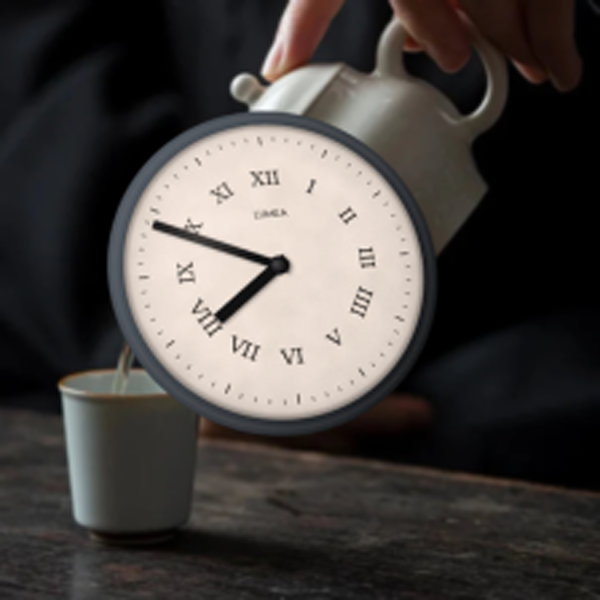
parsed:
7,49
